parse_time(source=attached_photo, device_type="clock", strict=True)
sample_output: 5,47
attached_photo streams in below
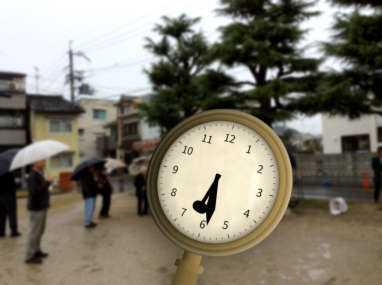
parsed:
6,29
